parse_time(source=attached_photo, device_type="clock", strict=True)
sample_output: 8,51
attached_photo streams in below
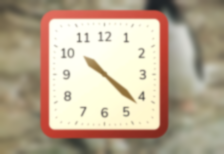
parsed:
10,22
